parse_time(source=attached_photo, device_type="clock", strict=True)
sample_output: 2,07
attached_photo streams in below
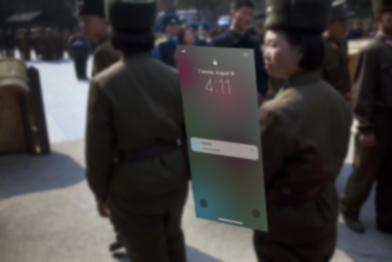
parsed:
4,11
